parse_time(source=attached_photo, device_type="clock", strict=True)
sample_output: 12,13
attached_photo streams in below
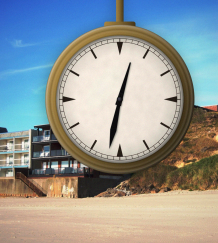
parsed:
12,32
